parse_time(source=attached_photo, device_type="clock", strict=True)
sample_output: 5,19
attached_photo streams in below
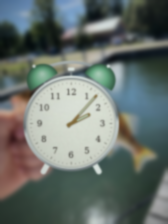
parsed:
2,07
